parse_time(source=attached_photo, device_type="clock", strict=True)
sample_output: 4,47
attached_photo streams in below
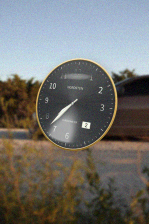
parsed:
7,37
